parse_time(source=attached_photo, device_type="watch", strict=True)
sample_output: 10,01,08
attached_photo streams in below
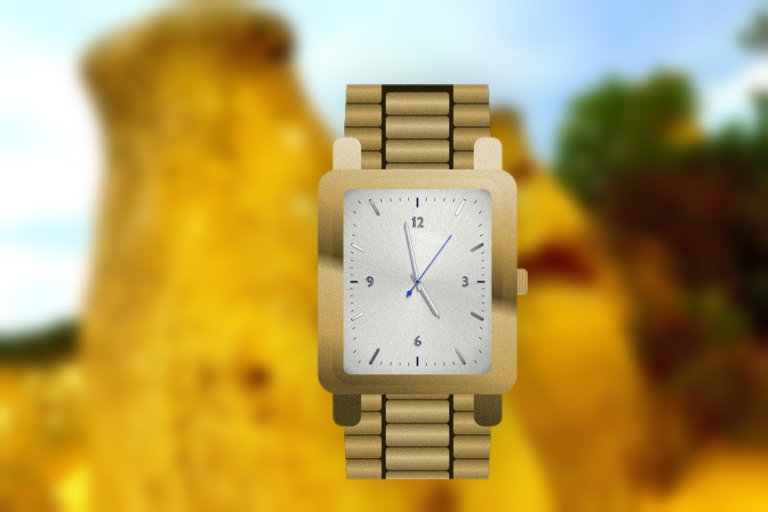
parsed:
4,58,06
